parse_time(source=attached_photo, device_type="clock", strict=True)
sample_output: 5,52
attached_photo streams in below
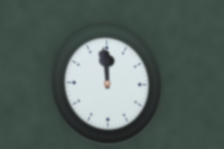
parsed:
11,59
